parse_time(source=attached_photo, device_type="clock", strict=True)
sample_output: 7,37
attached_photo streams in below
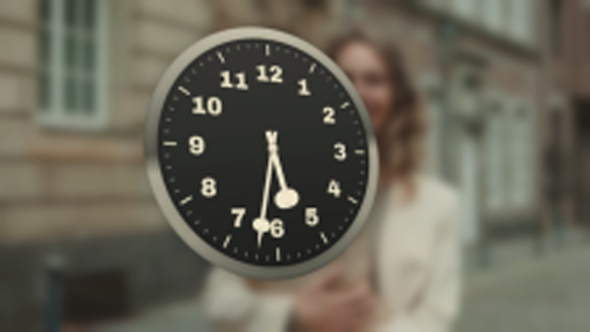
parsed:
5,32
